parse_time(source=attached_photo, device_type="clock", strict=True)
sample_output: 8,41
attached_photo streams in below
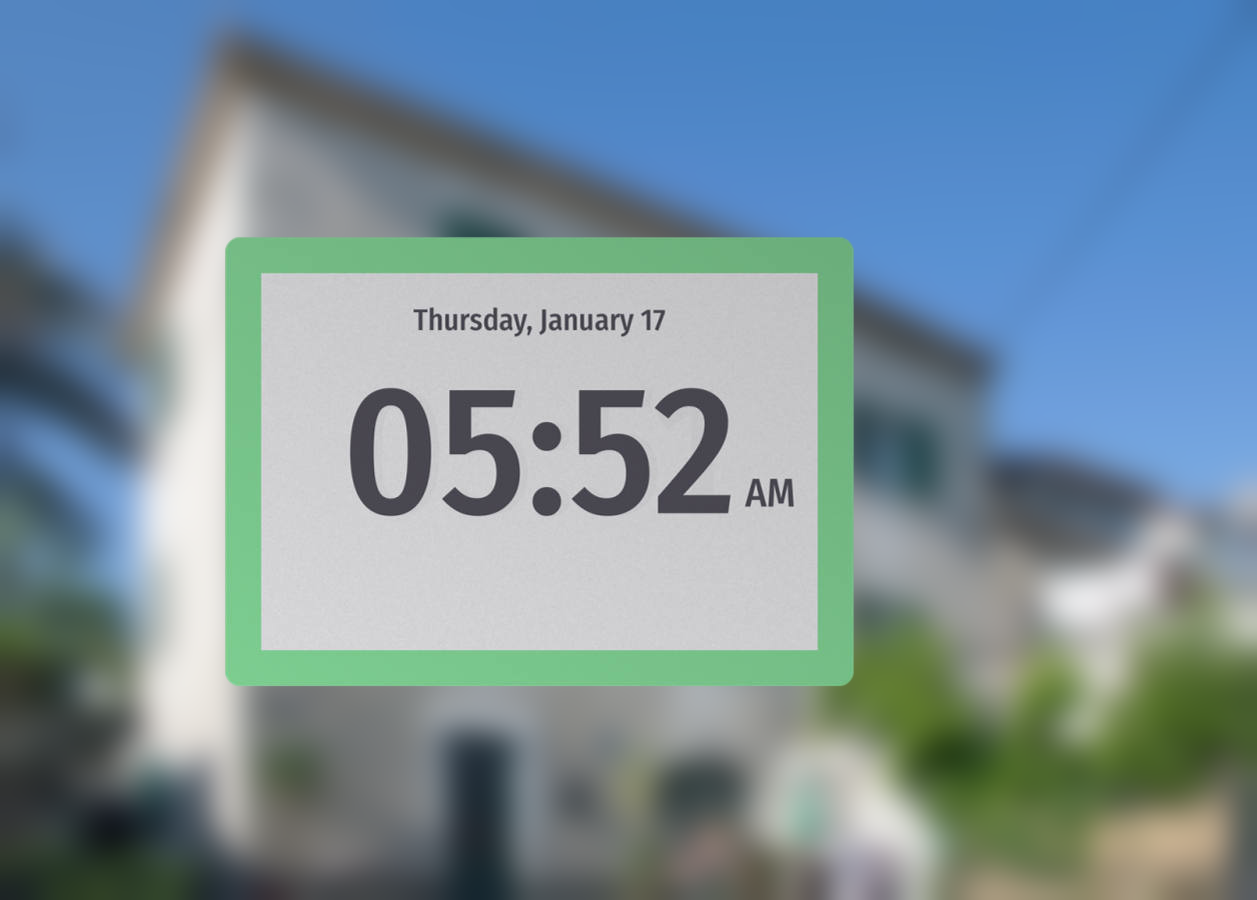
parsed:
5,52
